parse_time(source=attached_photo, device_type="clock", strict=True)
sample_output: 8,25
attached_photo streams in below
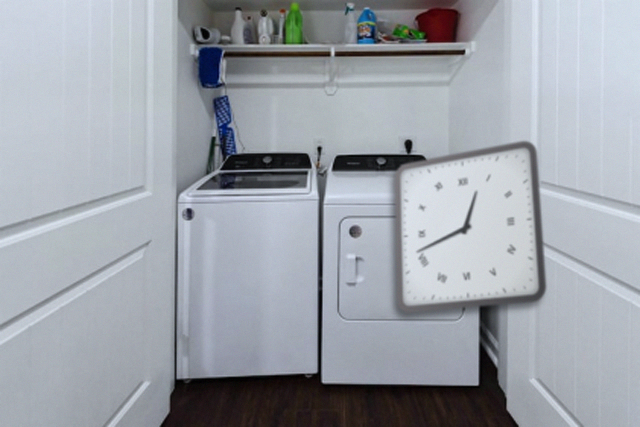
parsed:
12,42
